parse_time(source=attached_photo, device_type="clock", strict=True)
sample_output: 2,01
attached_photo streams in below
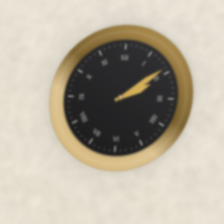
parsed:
2,09
